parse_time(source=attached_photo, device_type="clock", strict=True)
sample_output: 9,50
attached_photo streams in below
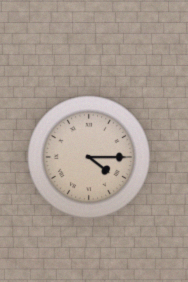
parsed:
4,15
